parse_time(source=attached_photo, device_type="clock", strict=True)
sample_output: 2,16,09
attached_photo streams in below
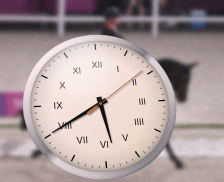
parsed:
5,40,09
